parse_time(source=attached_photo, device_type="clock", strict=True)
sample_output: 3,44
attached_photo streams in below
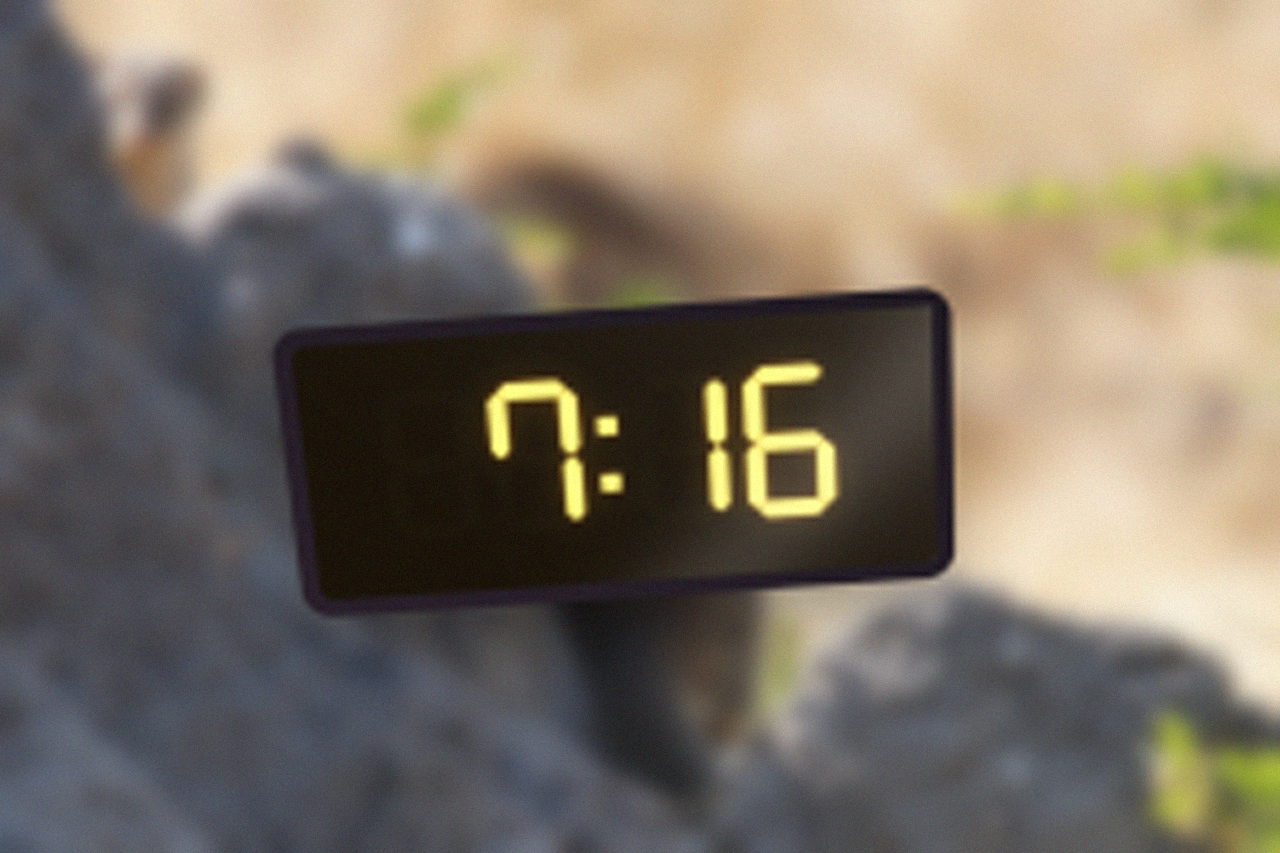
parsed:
7,16
